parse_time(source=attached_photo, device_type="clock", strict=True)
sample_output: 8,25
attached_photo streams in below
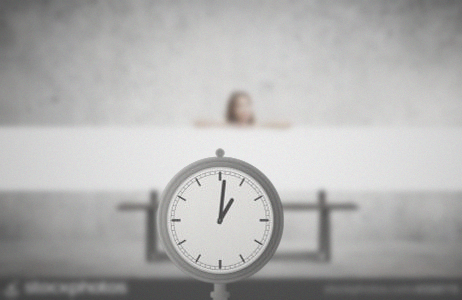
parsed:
1,01
